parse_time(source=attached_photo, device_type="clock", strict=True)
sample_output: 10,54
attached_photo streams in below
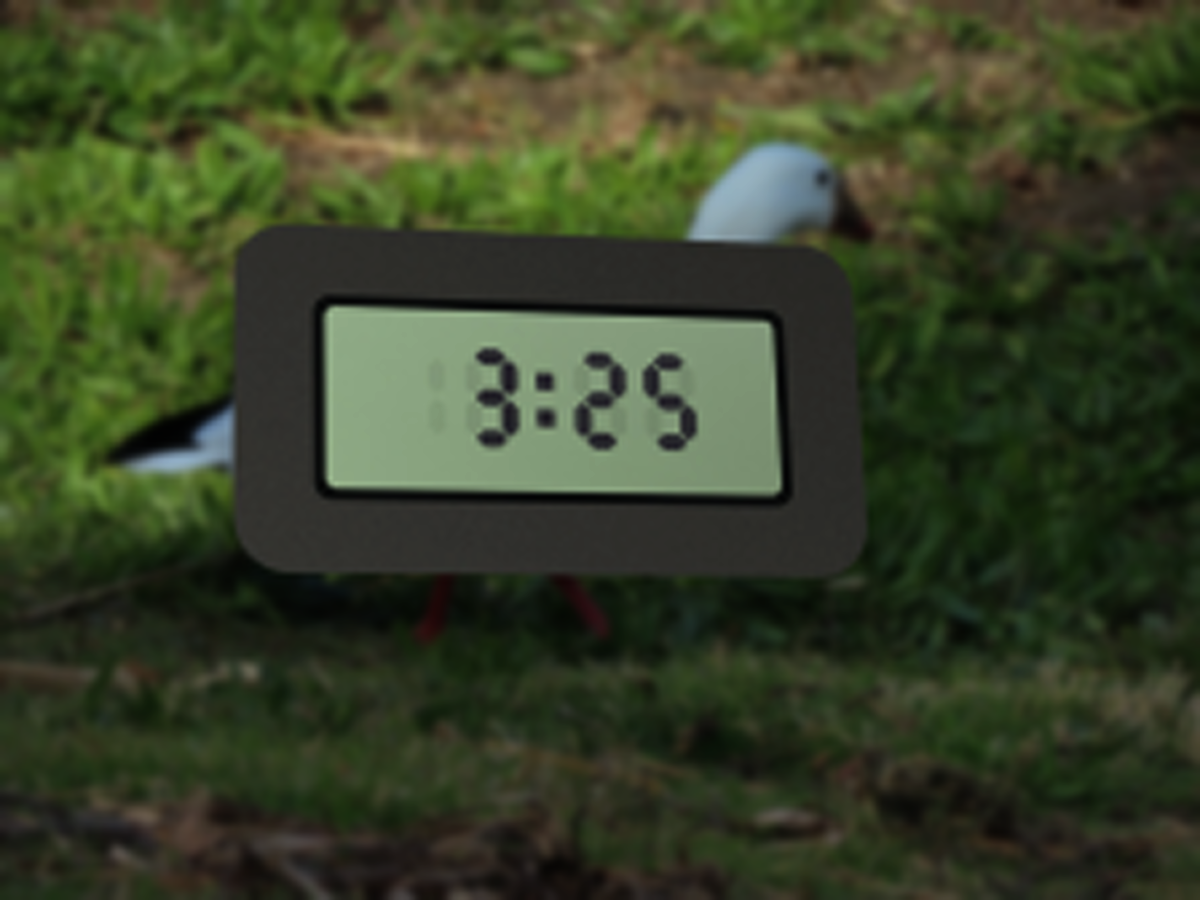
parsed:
3,25
